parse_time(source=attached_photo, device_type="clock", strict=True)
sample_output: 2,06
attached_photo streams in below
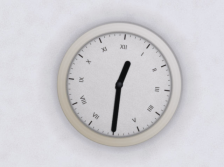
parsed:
12,30
